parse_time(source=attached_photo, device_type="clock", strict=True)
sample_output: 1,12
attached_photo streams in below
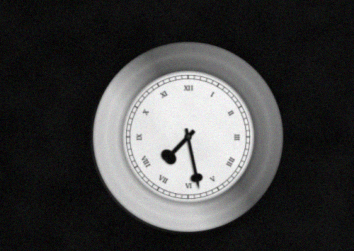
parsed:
7,28
